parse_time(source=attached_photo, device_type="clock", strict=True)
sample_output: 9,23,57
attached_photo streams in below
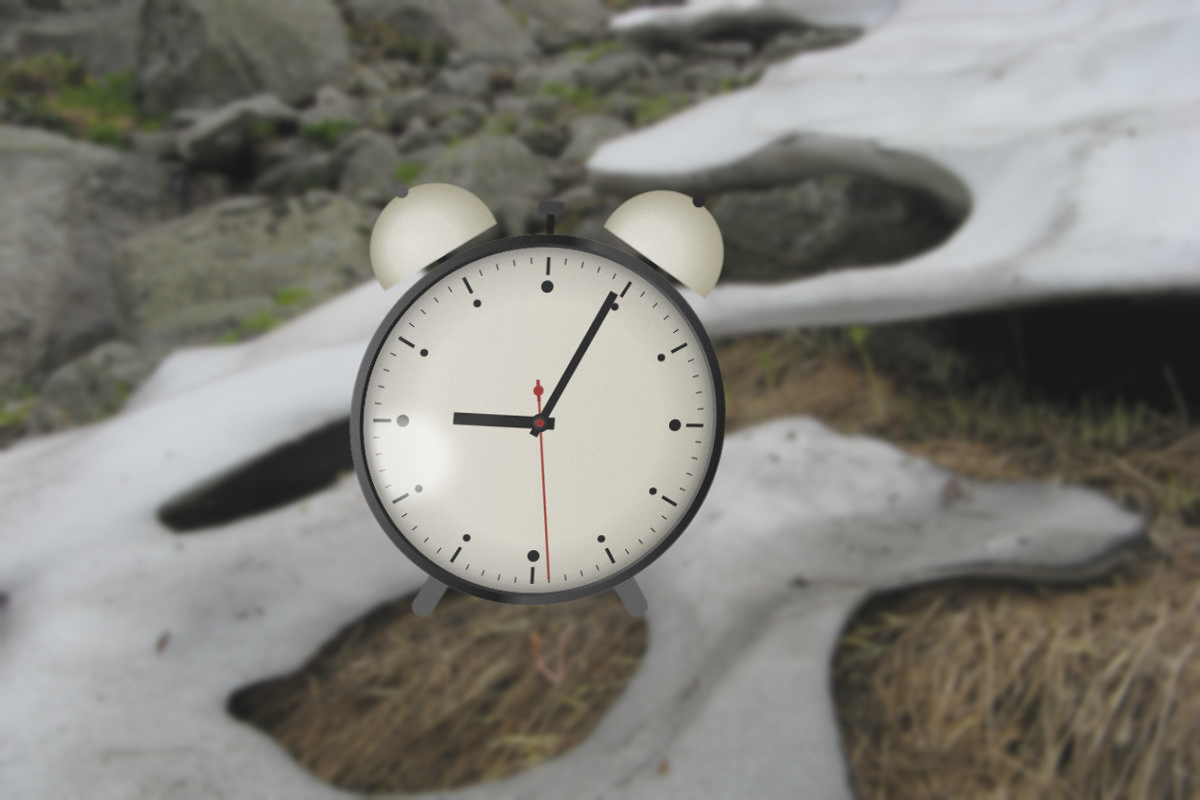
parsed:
9,04,29
